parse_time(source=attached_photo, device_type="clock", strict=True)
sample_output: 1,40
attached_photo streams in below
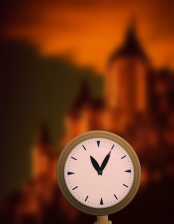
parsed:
11,05
